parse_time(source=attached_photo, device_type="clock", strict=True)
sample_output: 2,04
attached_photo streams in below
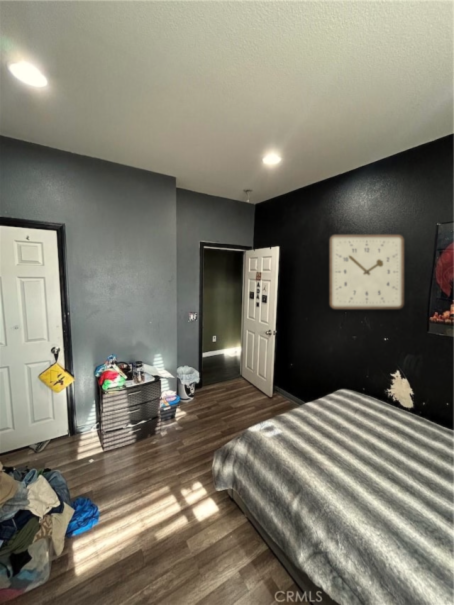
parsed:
1,52
